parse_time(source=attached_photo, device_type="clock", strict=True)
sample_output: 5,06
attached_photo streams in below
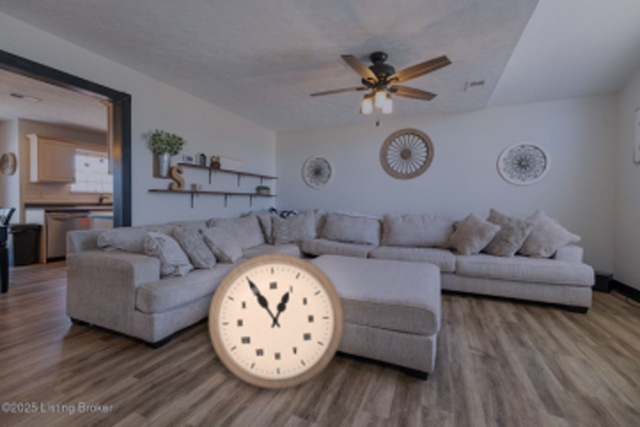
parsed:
12,55
